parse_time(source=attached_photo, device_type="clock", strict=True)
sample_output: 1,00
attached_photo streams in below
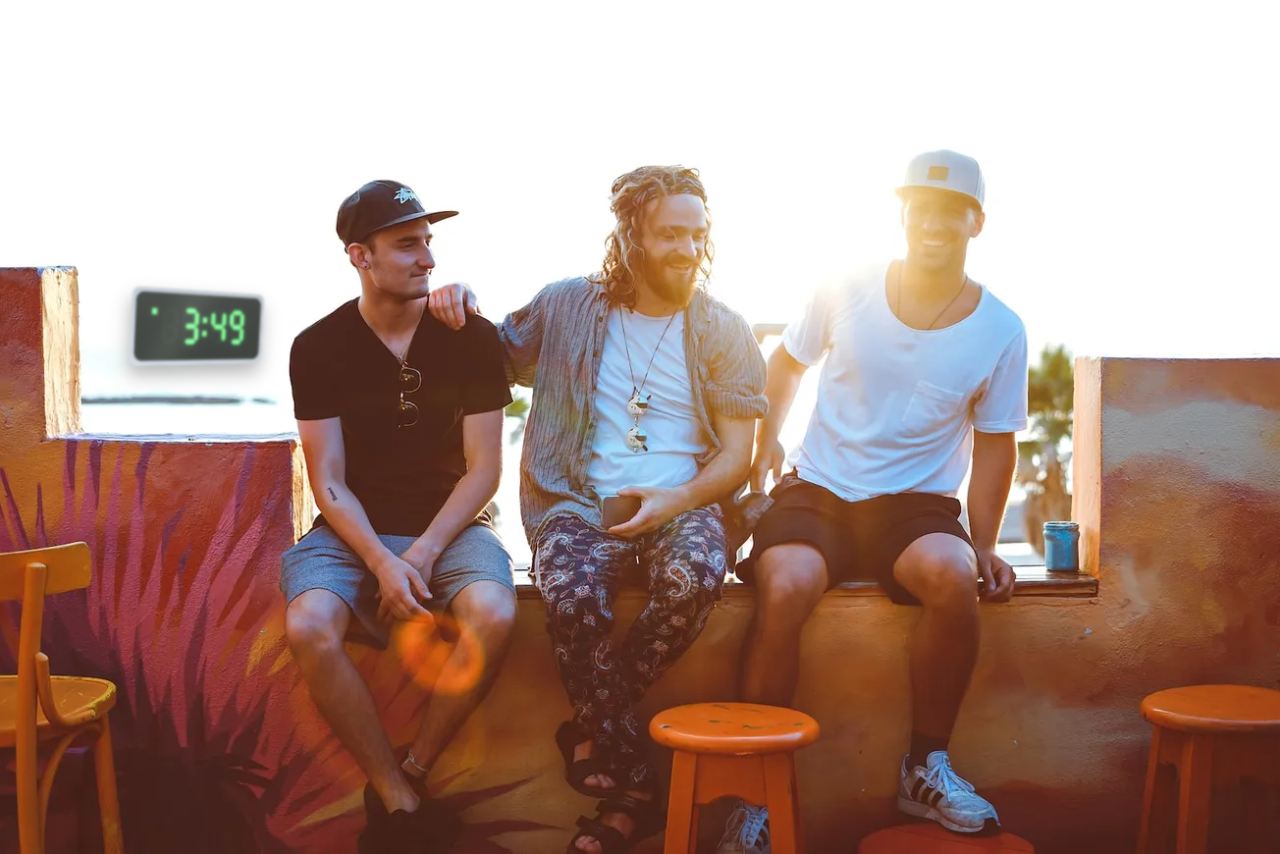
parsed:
3,49
